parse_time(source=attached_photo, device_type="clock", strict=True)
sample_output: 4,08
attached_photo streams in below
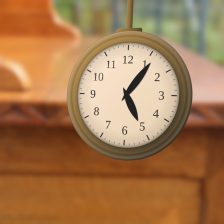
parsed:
5,06
